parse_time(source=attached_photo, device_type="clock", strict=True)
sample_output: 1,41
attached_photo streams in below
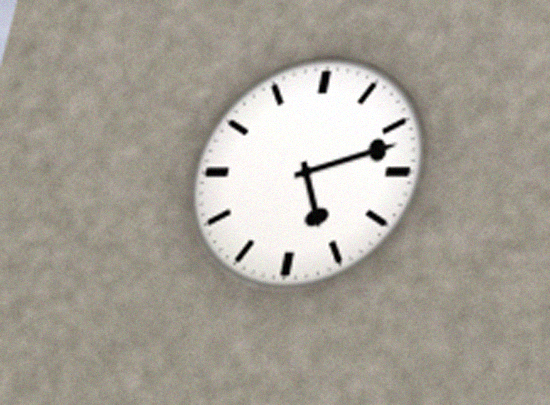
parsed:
5,12
